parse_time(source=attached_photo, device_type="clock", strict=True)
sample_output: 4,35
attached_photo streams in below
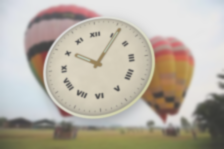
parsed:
10,06
